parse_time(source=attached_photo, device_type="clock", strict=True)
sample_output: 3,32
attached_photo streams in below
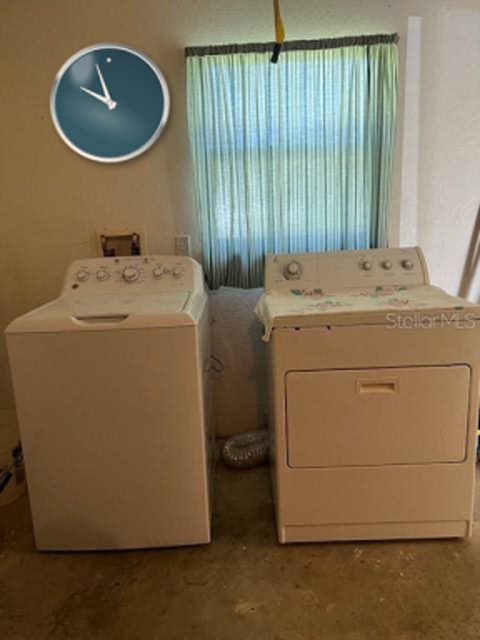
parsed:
9,57
